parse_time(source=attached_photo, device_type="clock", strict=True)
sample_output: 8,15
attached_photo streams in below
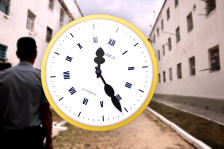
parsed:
11,21
